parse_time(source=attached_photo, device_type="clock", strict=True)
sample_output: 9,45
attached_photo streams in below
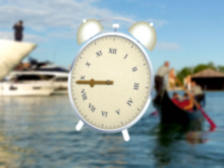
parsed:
8,44
